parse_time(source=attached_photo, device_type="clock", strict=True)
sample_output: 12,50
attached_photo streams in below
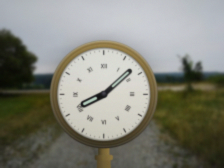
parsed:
8,08
